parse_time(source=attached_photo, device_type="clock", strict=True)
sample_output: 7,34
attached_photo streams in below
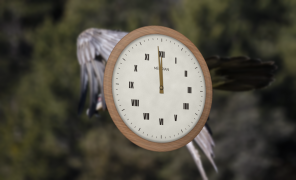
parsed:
11,59
